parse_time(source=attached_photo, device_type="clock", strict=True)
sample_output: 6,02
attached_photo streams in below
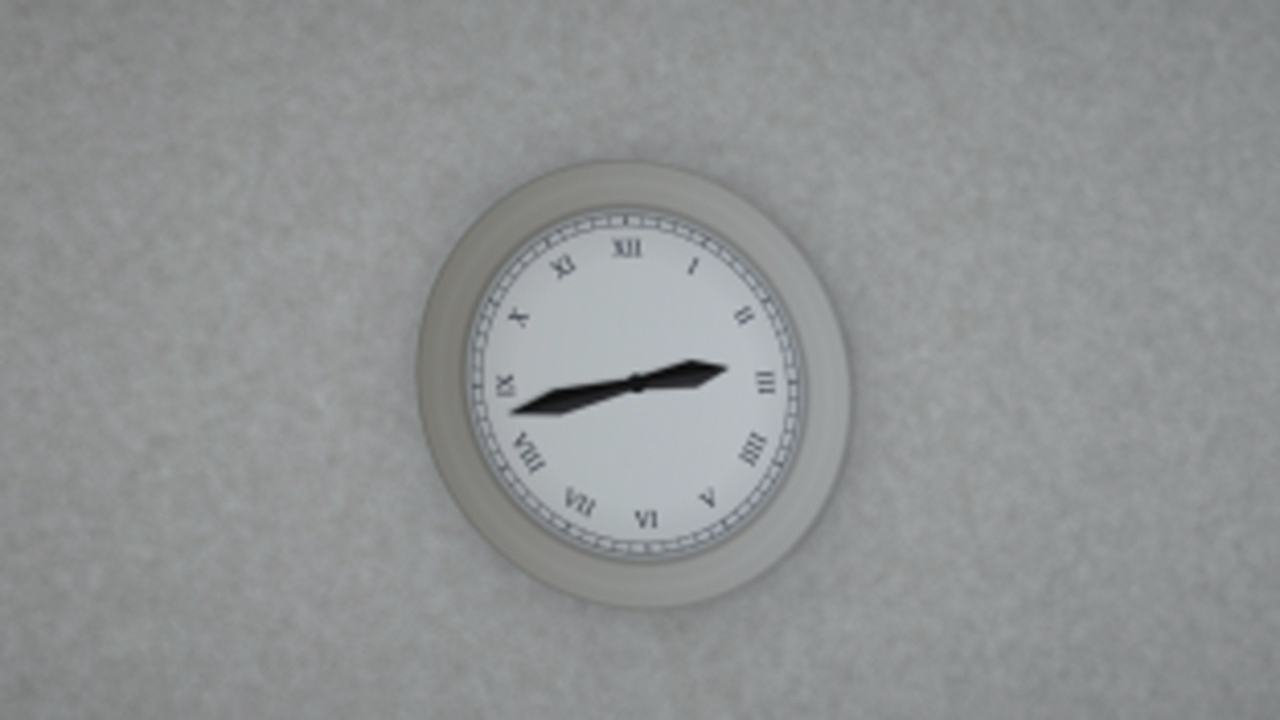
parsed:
2,43
